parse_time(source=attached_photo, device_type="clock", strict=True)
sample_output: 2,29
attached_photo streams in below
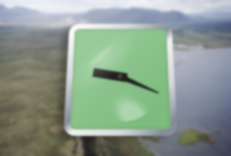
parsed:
9,19
